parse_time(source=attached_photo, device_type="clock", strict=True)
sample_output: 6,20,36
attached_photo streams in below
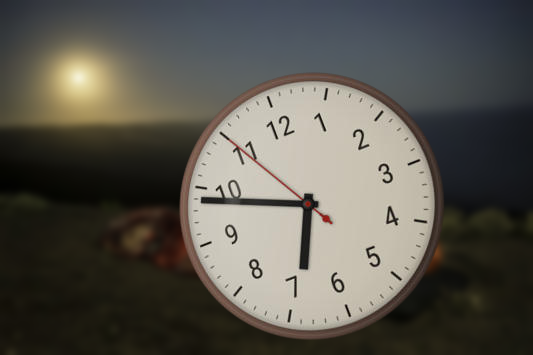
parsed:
6,48,55
